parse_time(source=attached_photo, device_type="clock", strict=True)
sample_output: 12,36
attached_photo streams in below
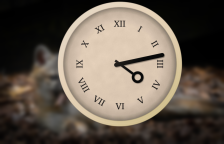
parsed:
4,13
